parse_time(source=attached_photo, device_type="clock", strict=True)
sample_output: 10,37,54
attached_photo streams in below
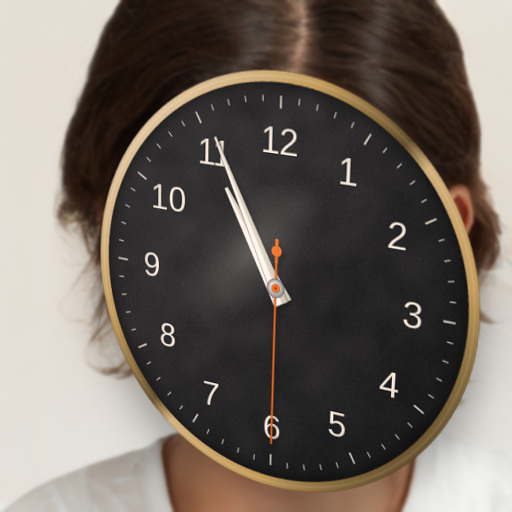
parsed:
10,55,30
